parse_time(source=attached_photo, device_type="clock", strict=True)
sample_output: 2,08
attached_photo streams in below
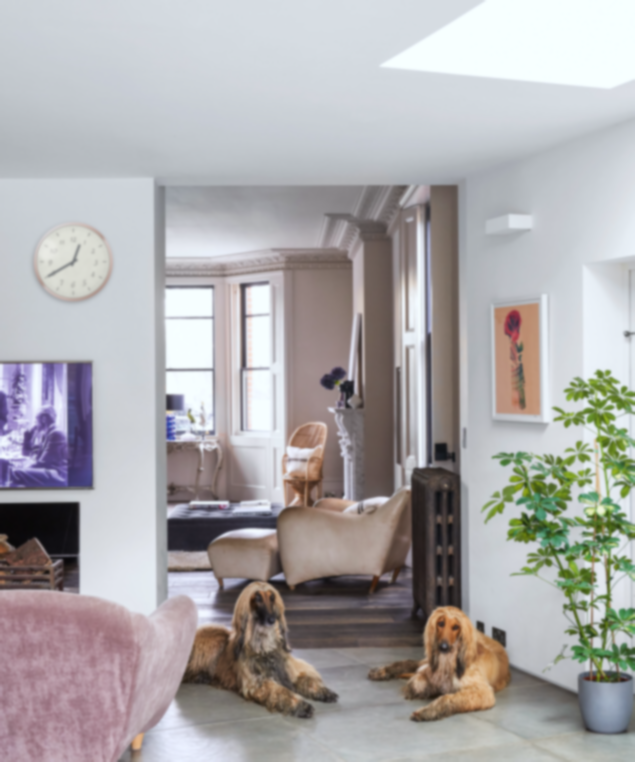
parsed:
12,40
